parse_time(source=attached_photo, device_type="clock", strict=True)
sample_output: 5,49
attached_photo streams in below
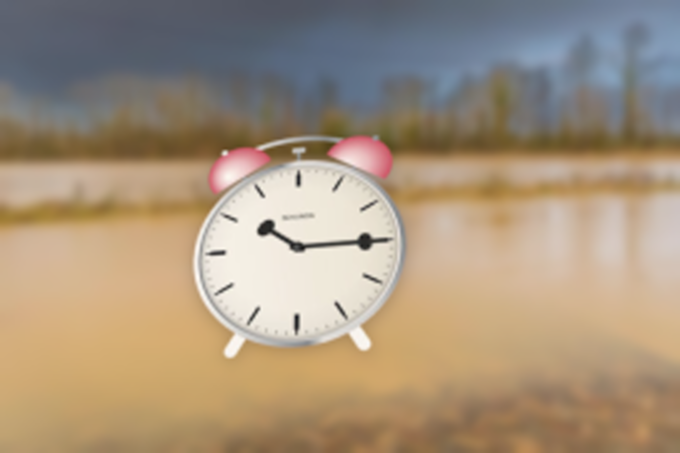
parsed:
10,15
